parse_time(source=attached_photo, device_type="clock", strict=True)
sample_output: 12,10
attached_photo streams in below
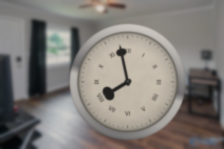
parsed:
7,58
